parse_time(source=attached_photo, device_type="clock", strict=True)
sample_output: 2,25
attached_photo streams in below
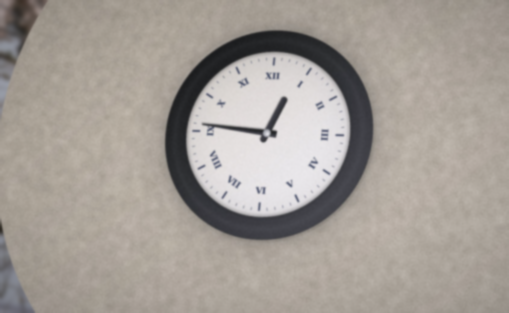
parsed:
12,46
